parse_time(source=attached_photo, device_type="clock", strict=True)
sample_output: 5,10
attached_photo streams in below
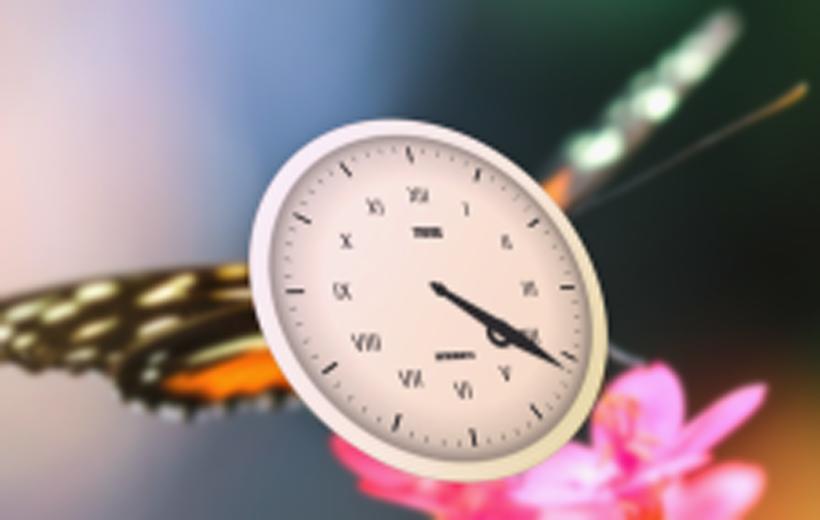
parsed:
4,21
